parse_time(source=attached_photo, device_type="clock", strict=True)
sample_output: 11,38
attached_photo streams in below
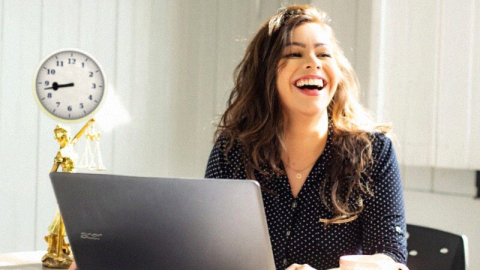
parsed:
8,43
